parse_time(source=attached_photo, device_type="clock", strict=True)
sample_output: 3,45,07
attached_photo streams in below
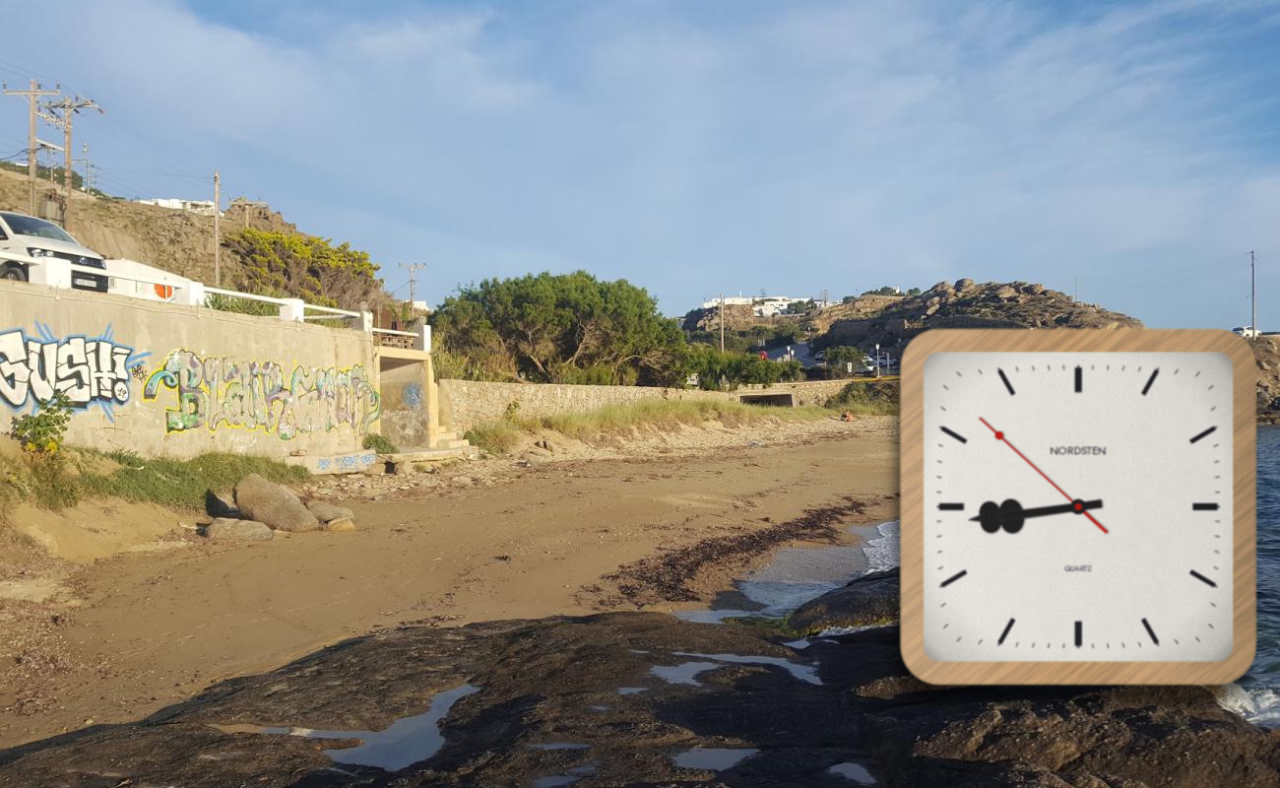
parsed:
8,43,52
